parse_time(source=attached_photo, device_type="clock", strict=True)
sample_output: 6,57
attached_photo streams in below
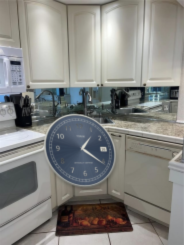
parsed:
1,21
